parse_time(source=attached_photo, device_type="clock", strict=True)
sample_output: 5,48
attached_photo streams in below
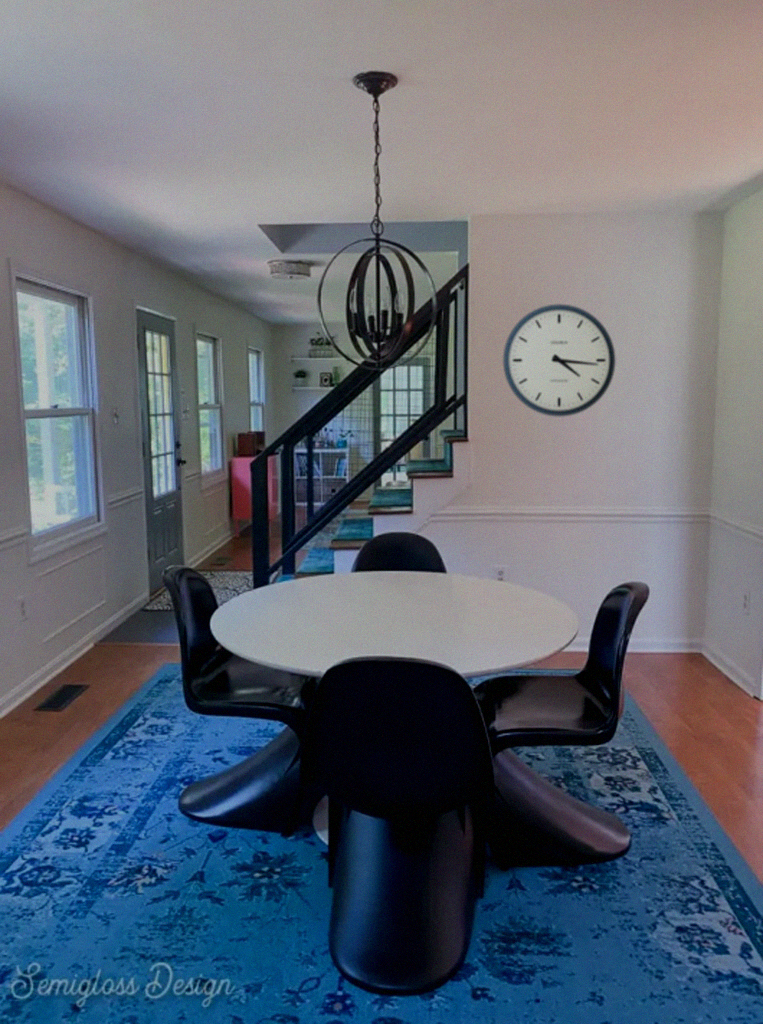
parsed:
4,16
